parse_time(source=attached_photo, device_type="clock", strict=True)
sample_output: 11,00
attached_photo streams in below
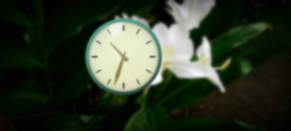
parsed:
10,33
